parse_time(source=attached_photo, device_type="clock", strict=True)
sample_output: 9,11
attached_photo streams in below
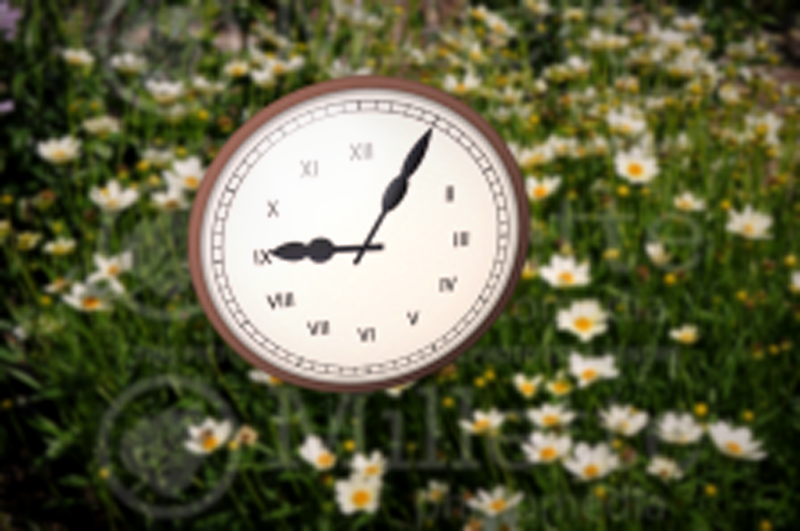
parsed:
9,05
